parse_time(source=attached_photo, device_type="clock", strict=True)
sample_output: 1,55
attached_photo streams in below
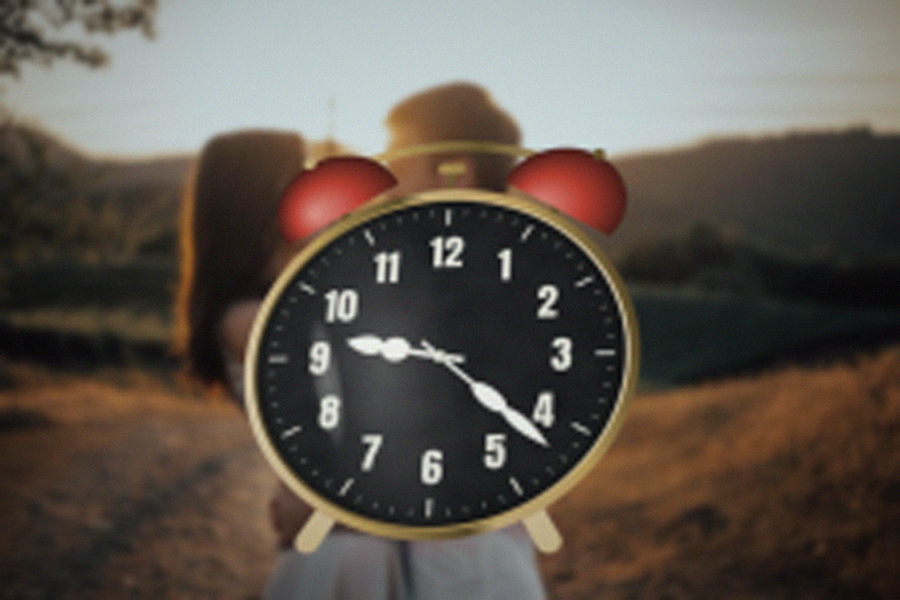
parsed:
9,22
